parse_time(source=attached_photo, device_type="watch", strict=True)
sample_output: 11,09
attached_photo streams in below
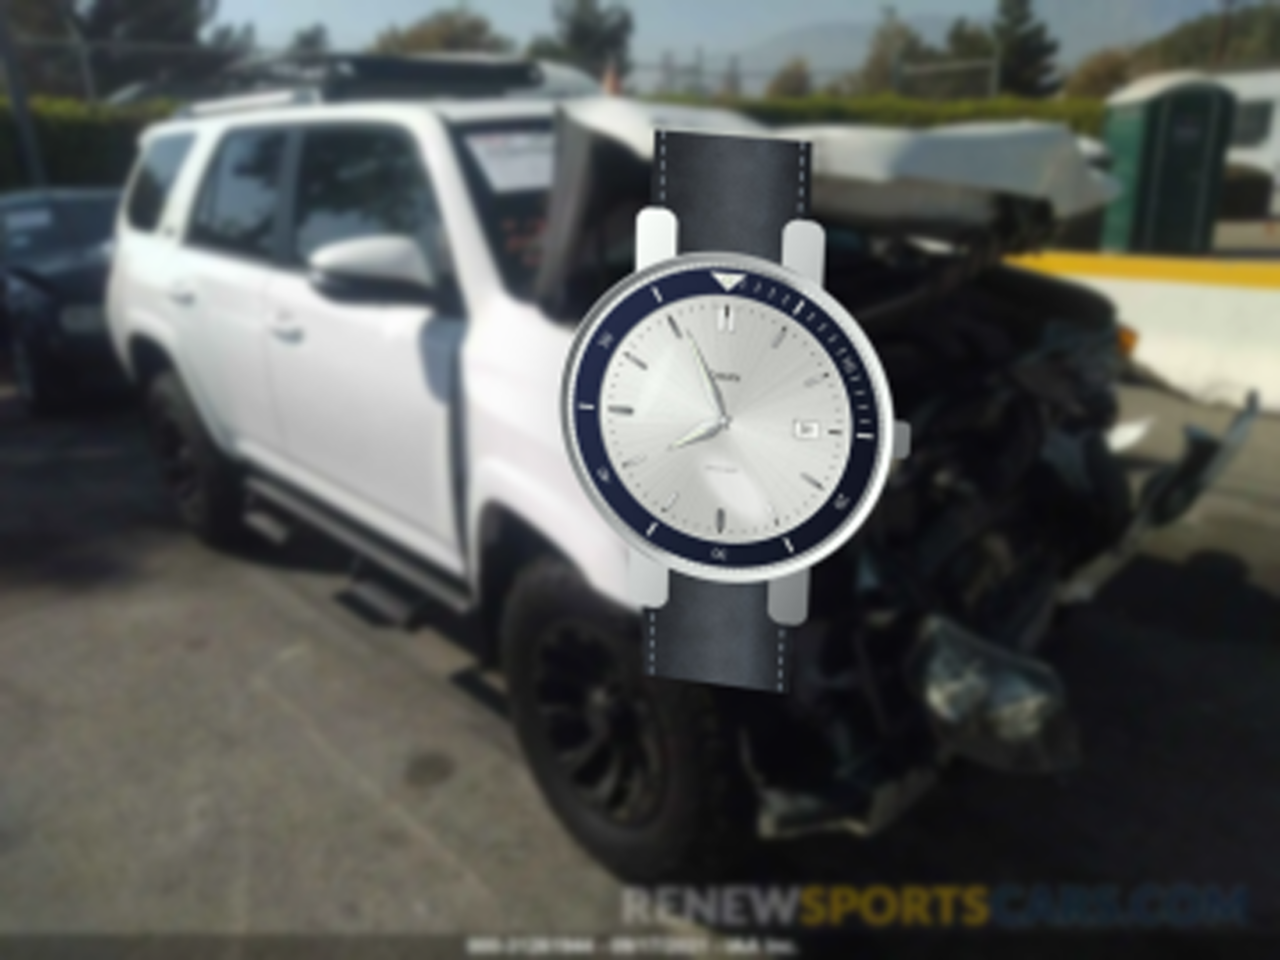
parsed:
7,56
